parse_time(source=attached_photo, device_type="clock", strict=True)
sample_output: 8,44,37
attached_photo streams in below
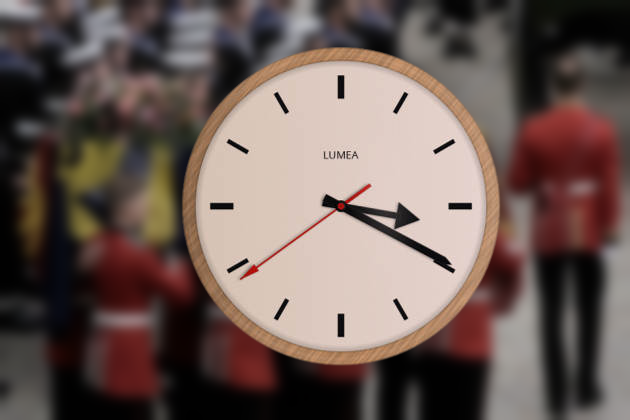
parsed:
3,19,39
